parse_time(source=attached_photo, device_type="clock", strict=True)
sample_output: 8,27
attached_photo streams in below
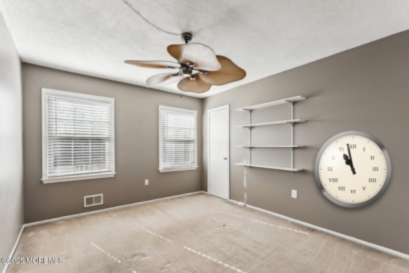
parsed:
10,58
